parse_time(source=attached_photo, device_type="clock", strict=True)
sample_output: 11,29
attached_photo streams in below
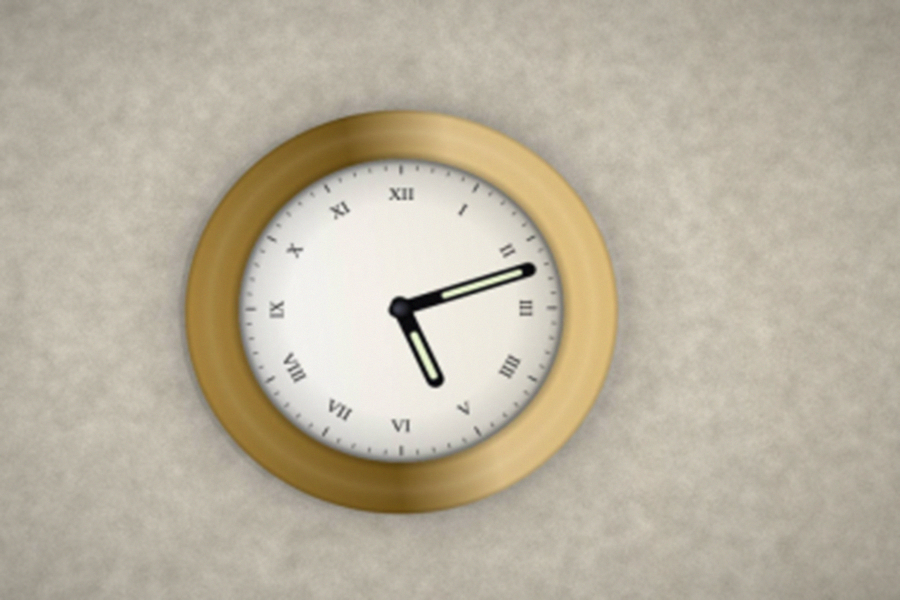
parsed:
5,12
